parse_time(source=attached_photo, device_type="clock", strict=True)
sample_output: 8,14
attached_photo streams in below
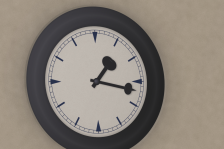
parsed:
1,17
